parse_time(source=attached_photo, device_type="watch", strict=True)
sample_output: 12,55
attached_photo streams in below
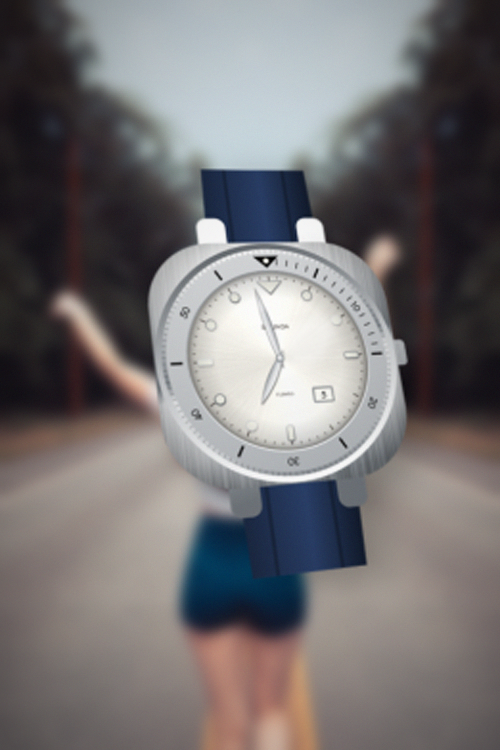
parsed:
6,58
